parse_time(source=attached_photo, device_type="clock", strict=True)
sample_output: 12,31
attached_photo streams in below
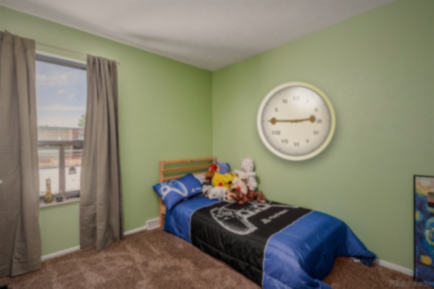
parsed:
2,45
